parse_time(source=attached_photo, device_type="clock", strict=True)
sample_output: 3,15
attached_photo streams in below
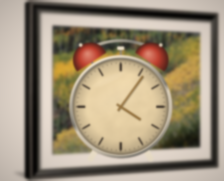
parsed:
4,06
